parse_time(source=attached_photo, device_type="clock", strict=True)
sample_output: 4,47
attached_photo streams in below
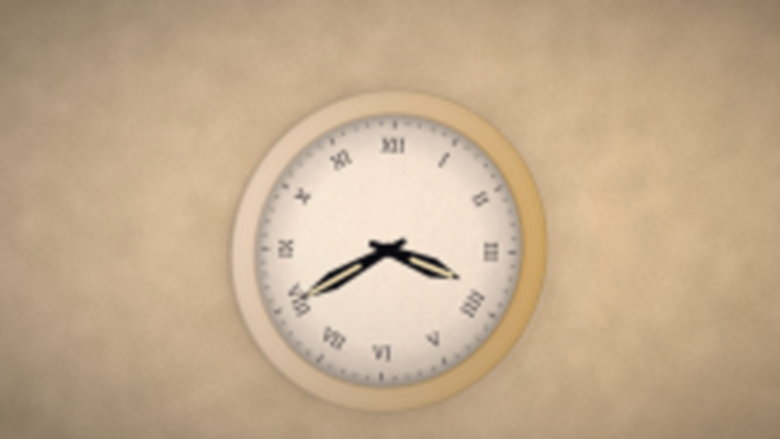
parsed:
3,40
